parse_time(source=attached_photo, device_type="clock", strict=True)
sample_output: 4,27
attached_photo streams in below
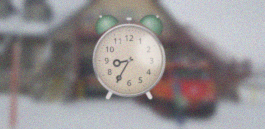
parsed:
8,35
